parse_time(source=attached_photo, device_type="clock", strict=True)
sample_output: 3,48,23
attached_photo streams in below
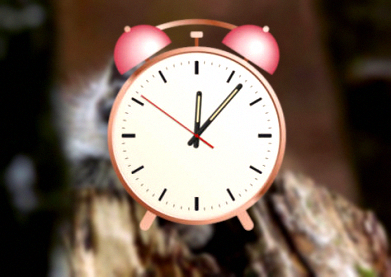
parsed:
12,06,51
